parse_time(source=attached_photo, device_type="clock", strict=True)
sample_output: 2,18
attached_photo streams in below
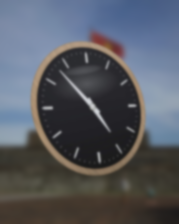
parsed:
4,53
